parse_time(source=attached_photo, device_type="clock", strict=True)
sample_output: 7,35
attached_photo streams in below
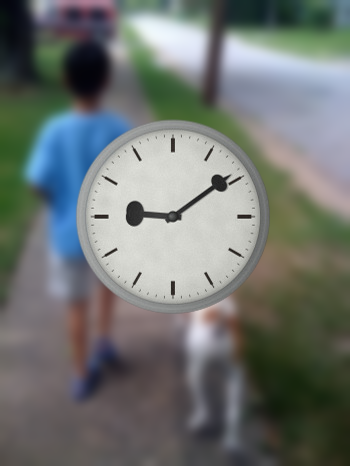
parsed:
9,09
